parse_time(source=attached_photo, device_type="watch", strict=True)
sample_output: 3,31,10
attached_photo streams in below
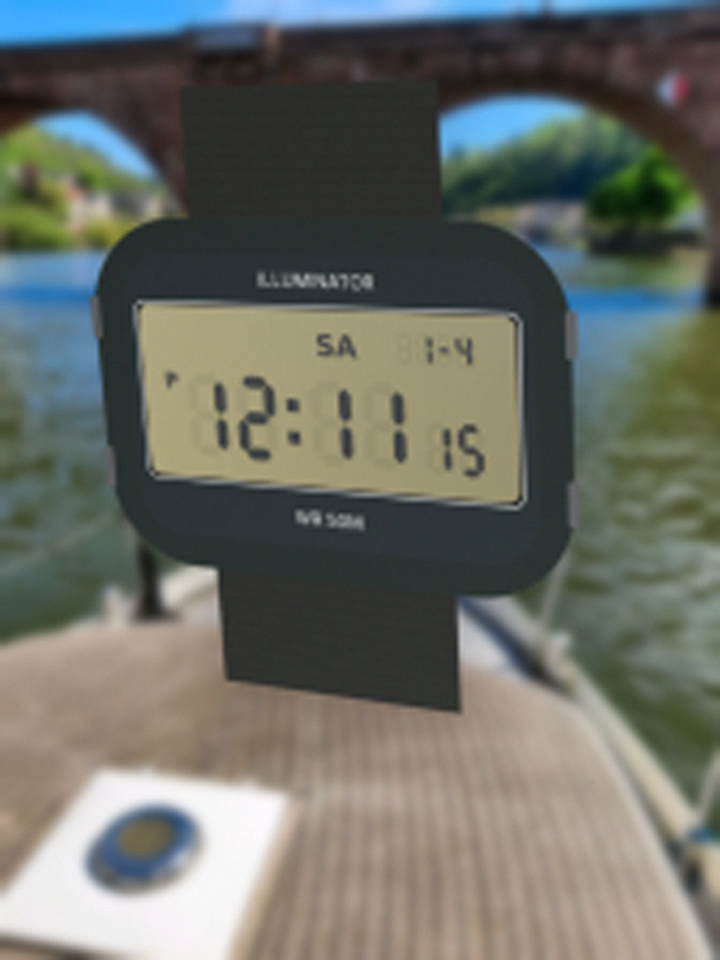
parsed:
12,11,15
